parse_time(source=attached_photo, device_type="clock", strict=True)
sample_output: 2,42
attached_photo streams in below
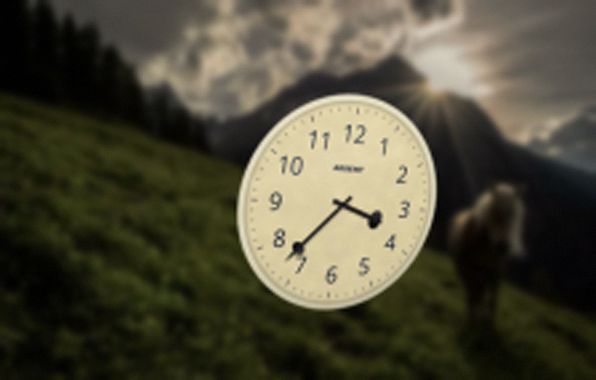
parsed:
3,37
